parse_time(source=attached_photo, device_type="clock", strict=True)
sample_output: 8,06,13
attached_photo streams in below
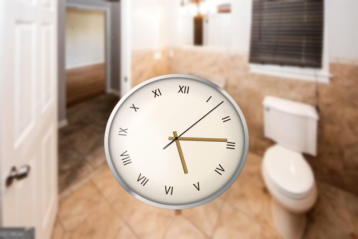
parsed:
5,14,07
